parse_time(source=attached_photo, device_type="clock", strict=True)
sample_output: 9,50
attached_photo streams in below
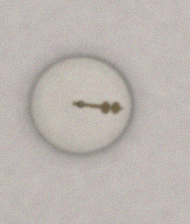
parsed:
3,16
